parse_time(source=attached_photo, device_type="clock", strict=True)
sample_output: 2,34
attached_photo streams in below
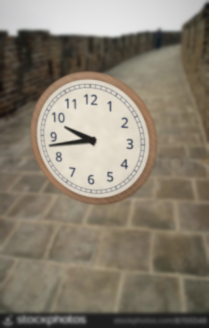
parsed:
9,43
